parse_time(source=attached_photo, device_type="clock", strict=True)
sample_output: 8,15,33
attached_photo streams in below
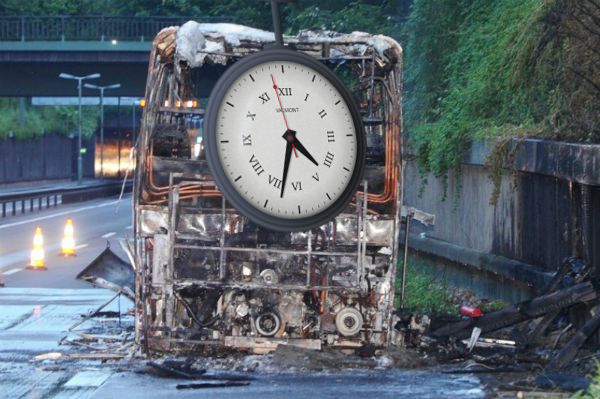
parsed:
4,32,58
